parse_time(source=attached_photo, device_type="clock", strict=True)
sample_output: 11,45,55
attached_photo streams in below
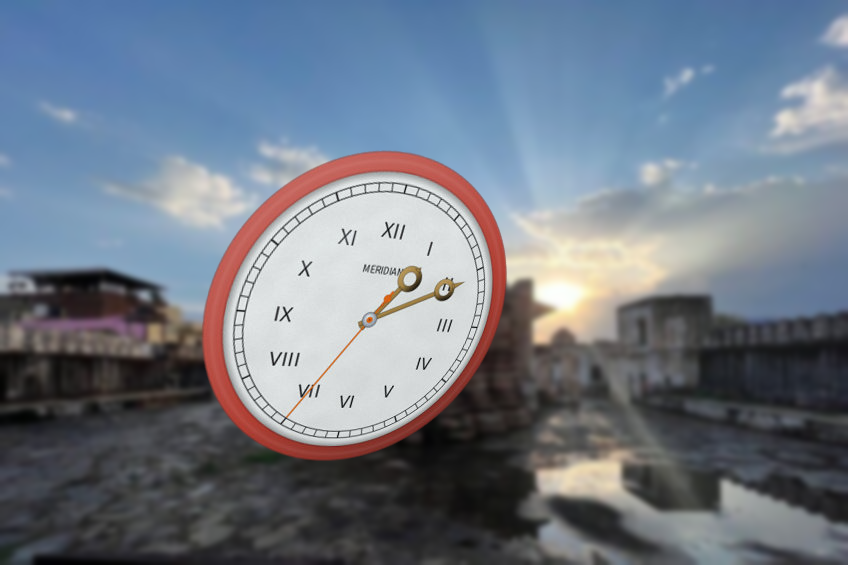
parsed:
1,10,35
